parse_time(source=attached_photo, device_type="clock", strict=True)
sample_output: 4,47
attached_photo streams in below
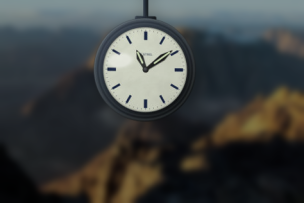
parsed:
11,09
